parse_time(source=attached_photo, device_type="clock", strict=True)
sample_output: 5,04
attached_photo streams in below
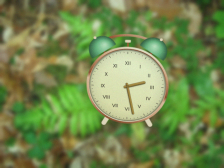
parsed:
2,28
